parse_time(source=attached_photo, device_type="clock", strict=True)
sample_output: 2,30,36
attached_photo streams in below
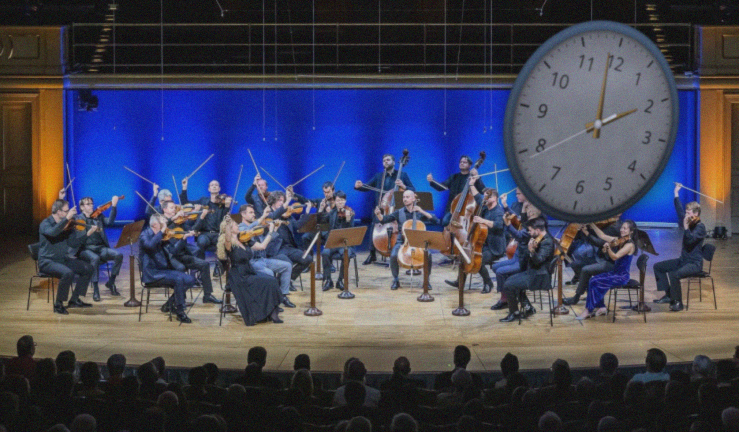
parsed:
1,58,39
